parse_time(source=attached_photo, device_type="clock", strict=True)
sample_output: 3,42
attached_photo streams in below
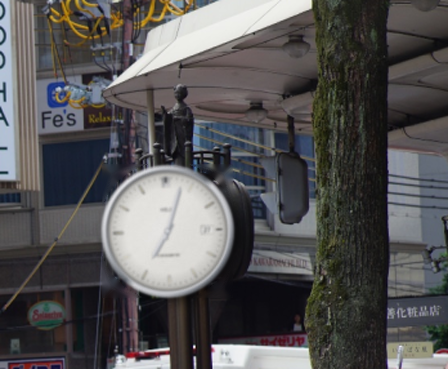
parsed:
7,03
